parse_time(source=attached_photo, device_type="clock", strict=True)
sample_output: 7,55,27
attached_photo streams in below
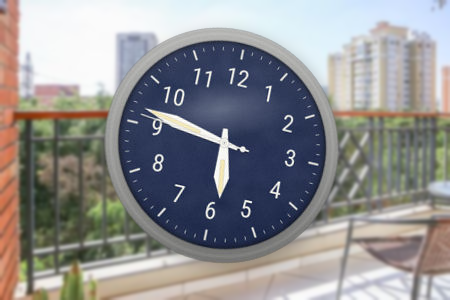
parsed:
5,46,46
